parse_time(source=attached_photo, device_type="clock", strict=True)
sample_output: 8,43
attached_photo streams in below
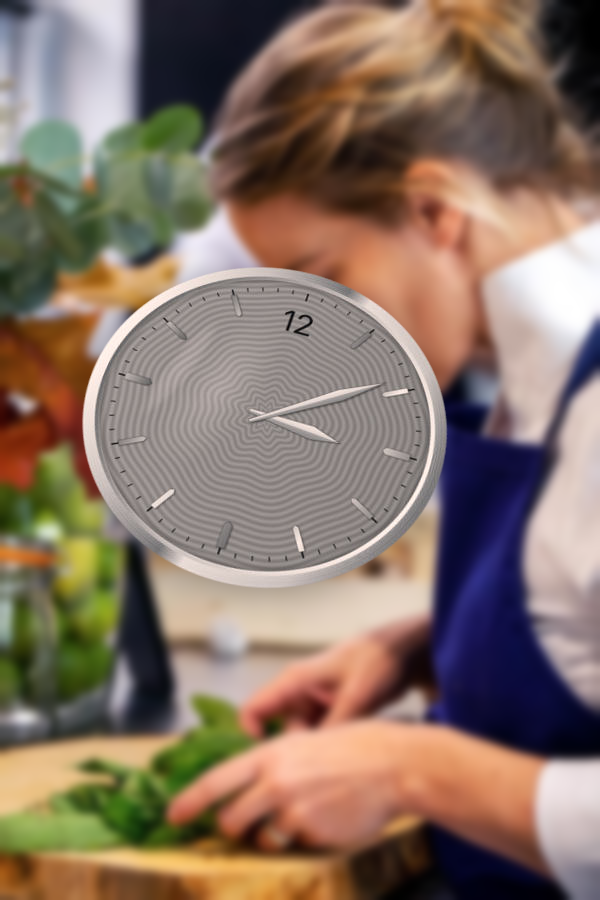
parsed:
3,09
